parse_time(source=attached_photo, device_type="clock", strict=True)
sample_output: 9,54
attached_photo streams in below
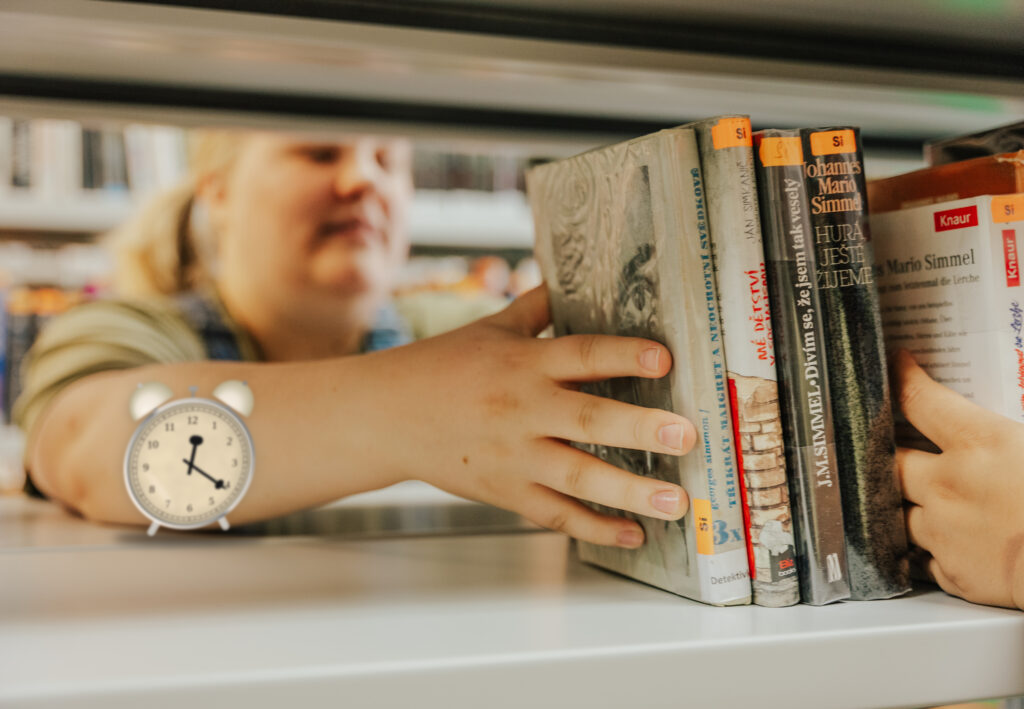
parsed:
12,21
